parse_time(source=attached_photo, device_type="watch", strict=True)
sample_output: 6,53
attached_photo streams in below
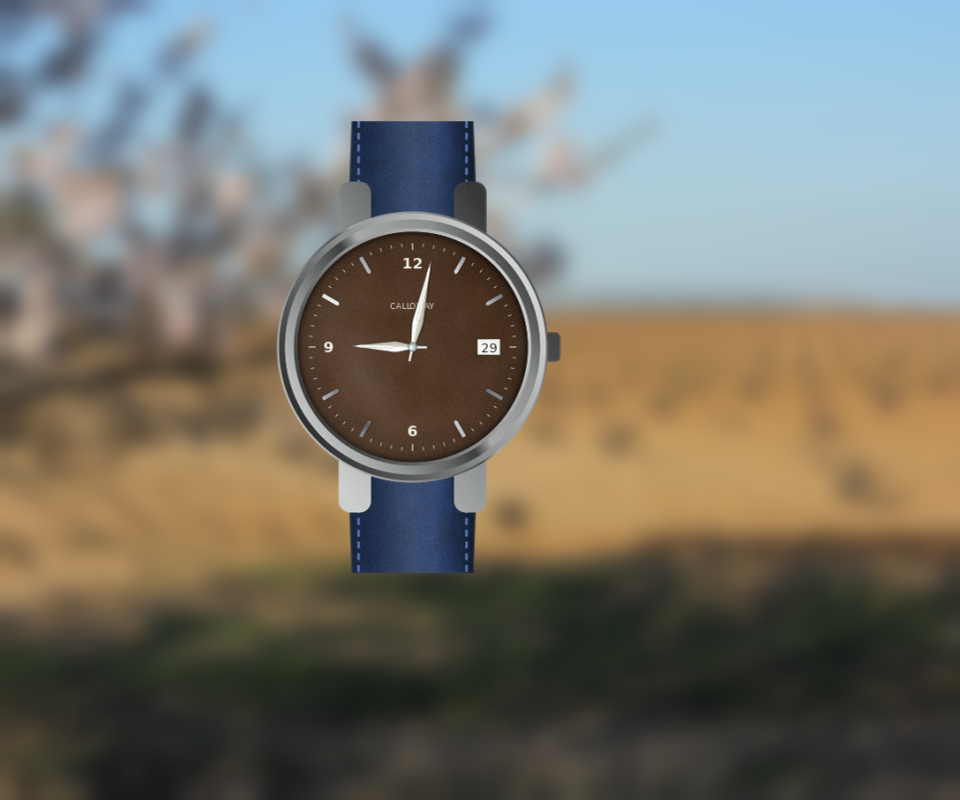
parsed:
9,02
